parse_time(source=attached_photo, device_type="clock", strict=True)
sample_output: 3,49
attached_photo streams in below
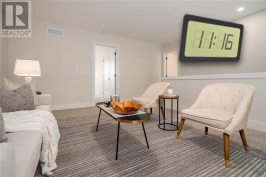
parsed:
11,16
